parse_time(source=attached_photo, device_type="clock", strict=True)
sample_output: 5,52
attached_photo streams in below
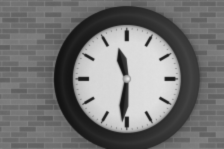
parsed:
11,31
